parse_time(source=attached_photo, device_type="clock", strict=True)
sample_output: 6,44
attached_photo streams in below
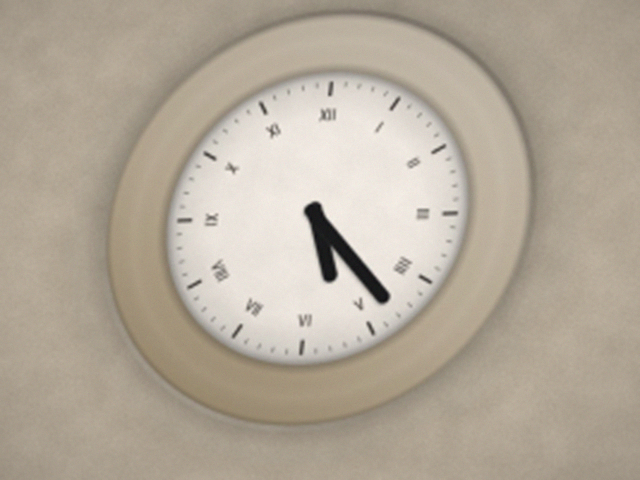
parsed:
5,23
